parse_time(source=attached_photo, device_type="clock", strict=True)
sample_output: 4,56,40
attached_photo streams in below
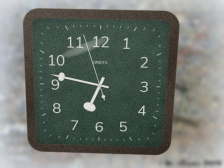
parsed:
6,46,57
